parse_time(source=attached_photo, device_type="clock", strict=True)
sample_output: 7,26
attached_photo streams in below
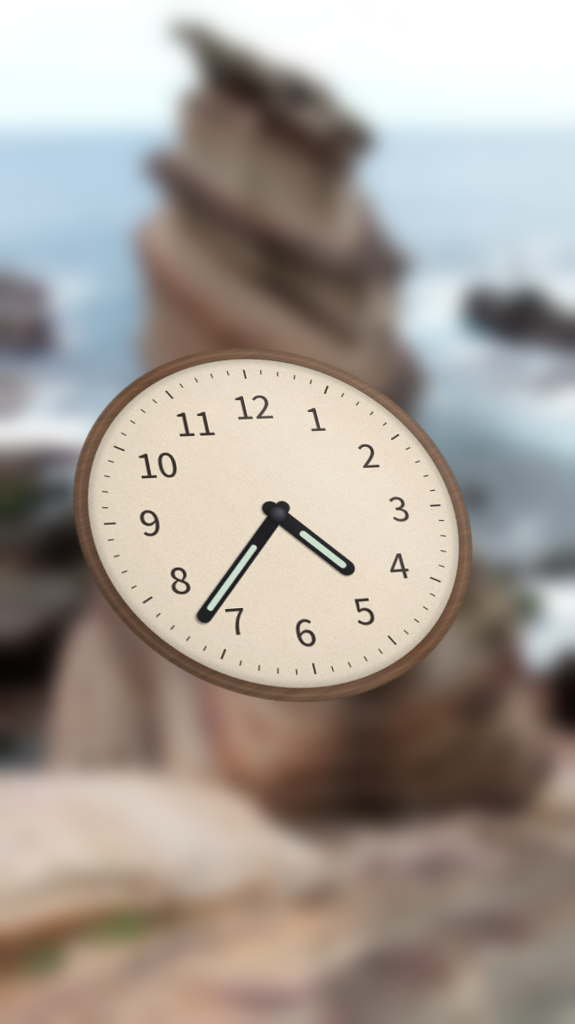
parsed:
4,37
